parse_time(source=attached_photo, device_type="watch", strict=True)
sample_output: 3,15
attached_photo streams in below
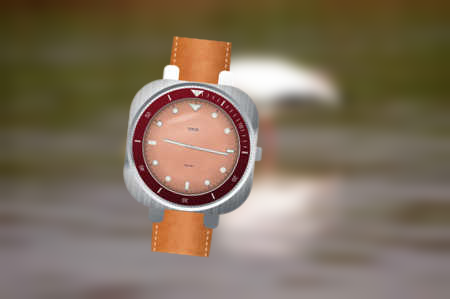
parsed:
9,16
